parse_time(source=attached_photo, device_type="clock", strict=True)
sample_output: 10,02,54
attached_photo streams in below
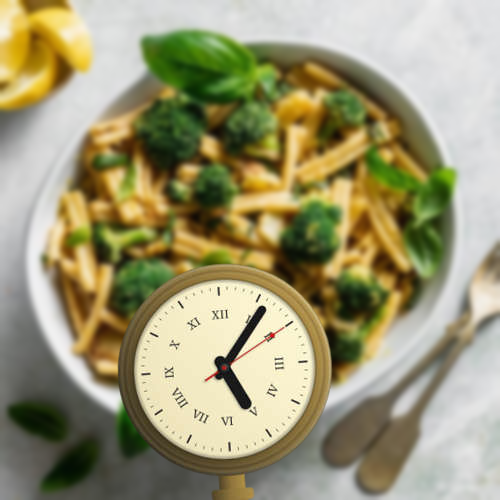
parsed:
5,06,10
